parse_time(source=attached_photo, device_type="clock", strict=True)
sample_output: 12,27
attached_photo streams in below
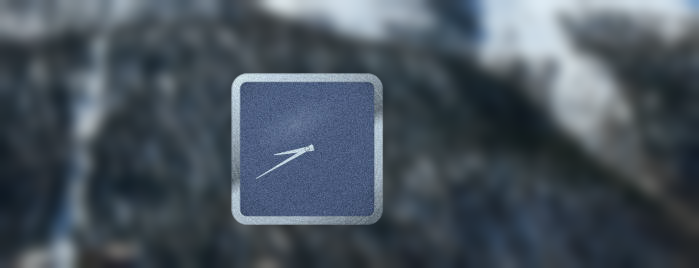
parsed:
8,40
